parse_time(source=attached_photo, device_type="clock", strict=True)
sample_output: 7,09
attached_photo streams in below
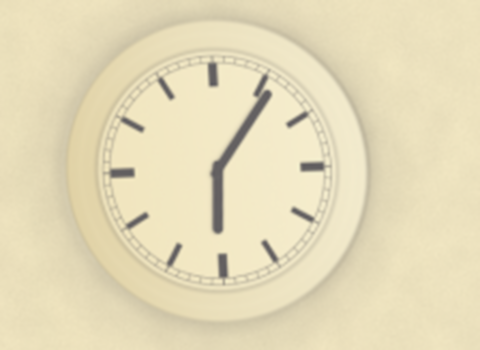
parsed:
6,06
